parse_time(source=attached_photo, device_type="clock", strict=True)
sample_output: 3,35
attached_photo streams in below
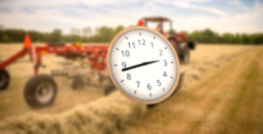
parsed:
2,43
